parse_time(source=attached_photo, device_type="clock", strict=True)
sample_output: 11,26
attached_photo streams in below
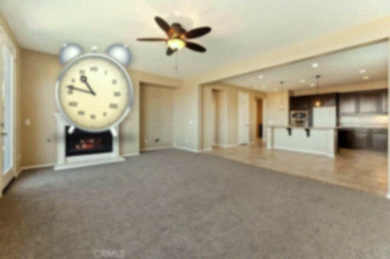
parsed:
10,47
